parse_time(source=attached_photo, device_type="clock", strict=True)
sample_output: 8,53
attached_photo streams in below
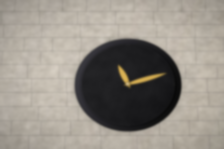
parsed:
11,12
